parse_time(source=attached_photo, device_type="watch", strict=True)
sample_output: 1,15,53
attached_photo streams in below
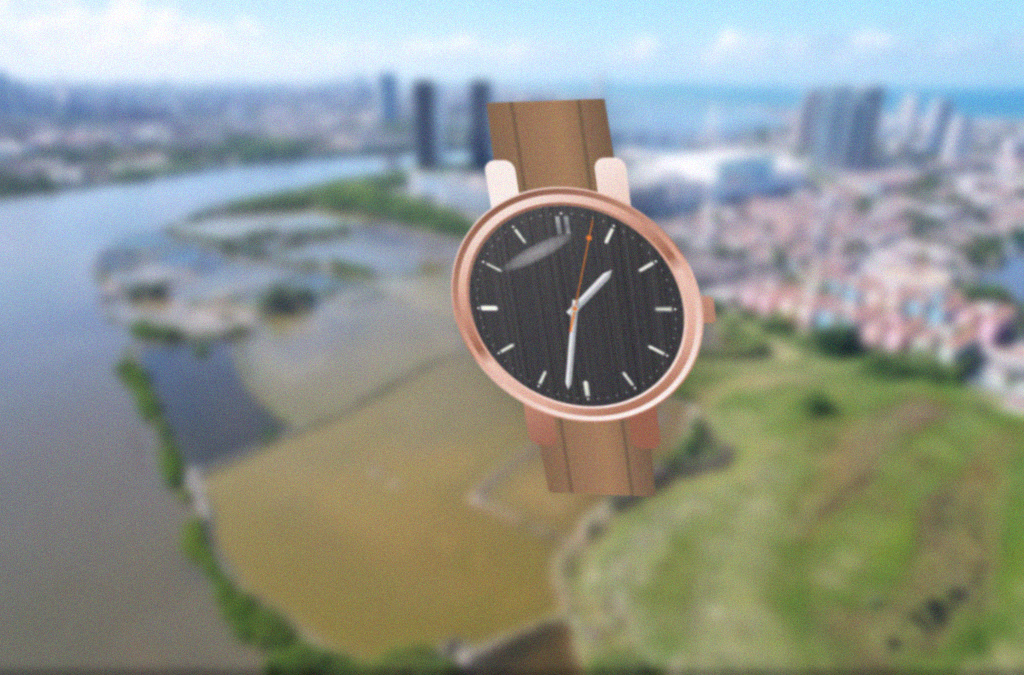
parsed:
1,32,03
